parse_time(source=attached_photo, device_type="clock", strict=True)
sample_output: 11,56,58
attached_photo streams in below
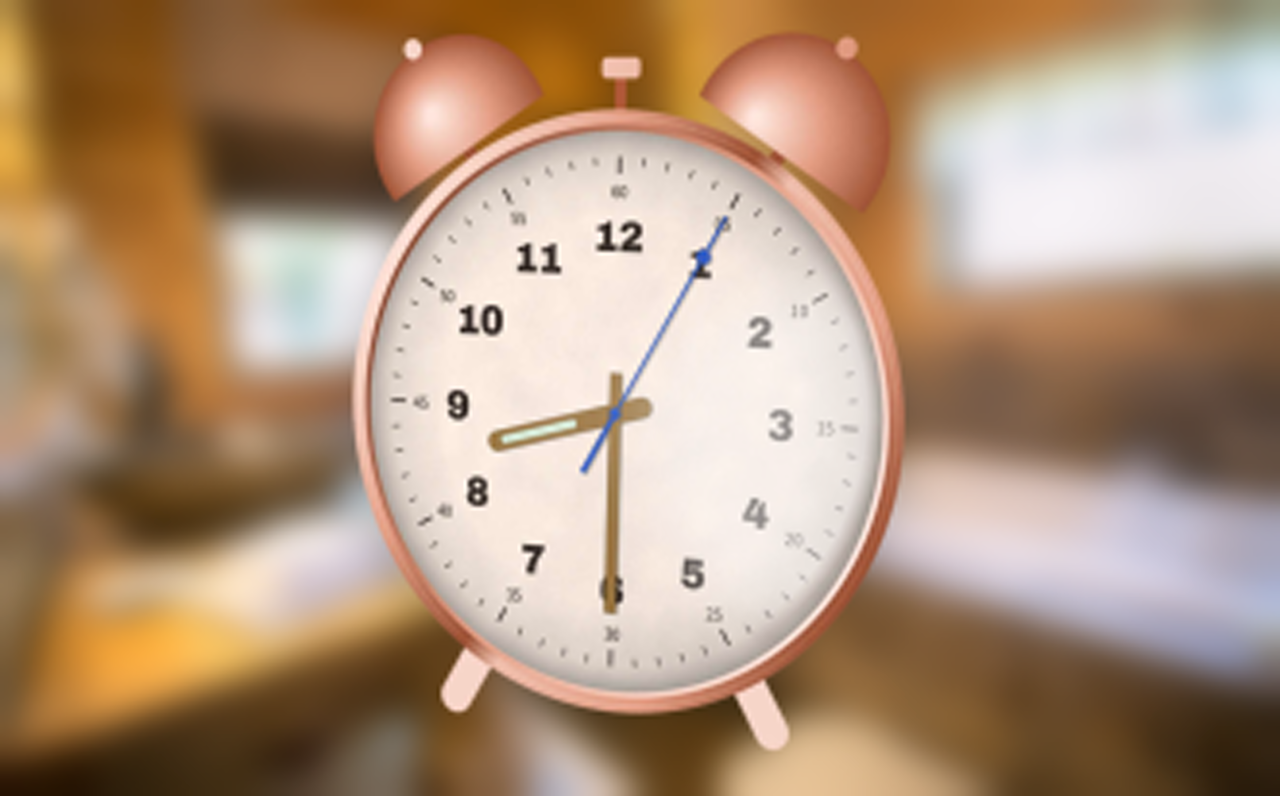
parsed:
8,30,05
